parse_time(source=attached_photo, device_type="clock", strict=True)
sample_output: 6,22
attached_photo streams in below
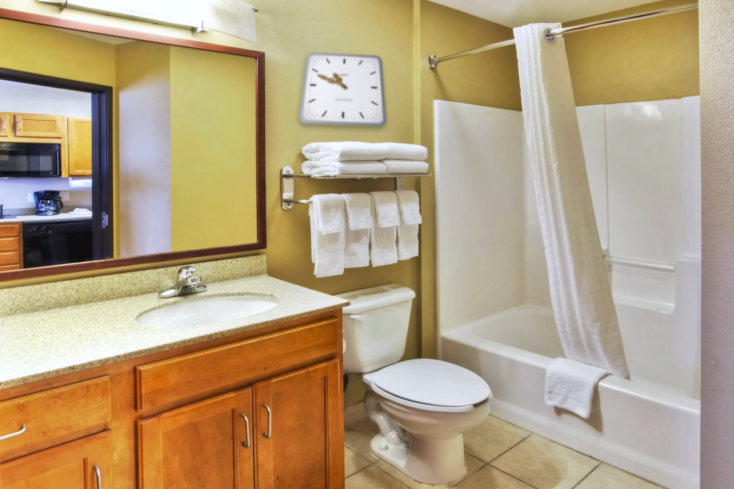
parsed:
10,49
